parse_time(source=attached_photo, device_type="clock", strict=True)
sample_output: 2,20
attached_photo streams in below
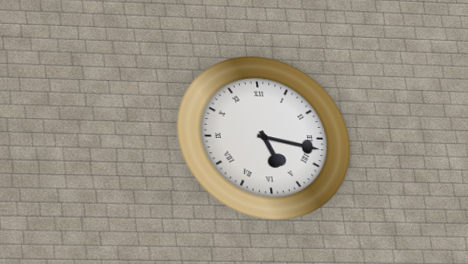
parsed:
5,17
